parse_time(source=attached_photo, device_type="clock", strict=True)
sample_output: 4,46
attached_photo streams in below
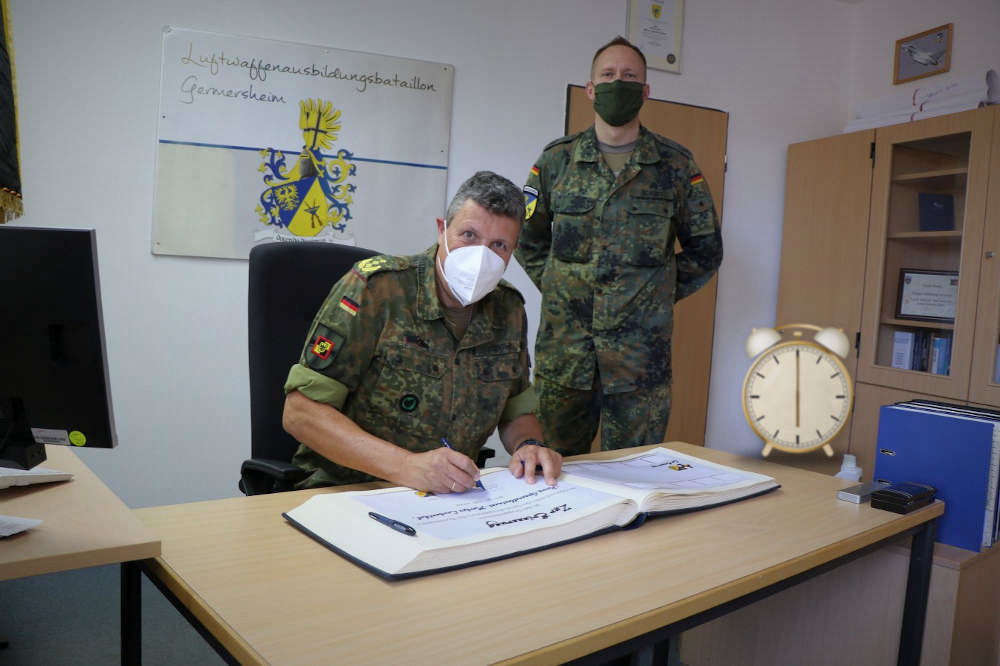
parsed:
6,00
